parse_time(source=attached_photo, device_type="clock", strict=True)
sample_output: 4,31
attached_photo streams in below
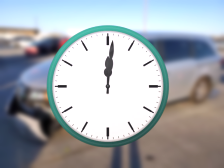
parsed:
12,01
